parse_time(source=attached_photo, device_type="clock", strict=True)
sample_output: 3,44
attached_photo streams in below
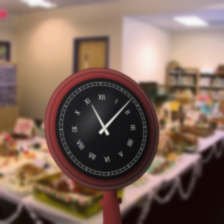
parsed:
11,08
